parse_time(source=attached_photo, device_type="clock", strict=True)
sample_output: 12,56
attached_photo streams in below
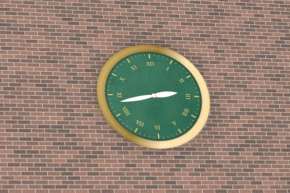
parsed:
2,43
